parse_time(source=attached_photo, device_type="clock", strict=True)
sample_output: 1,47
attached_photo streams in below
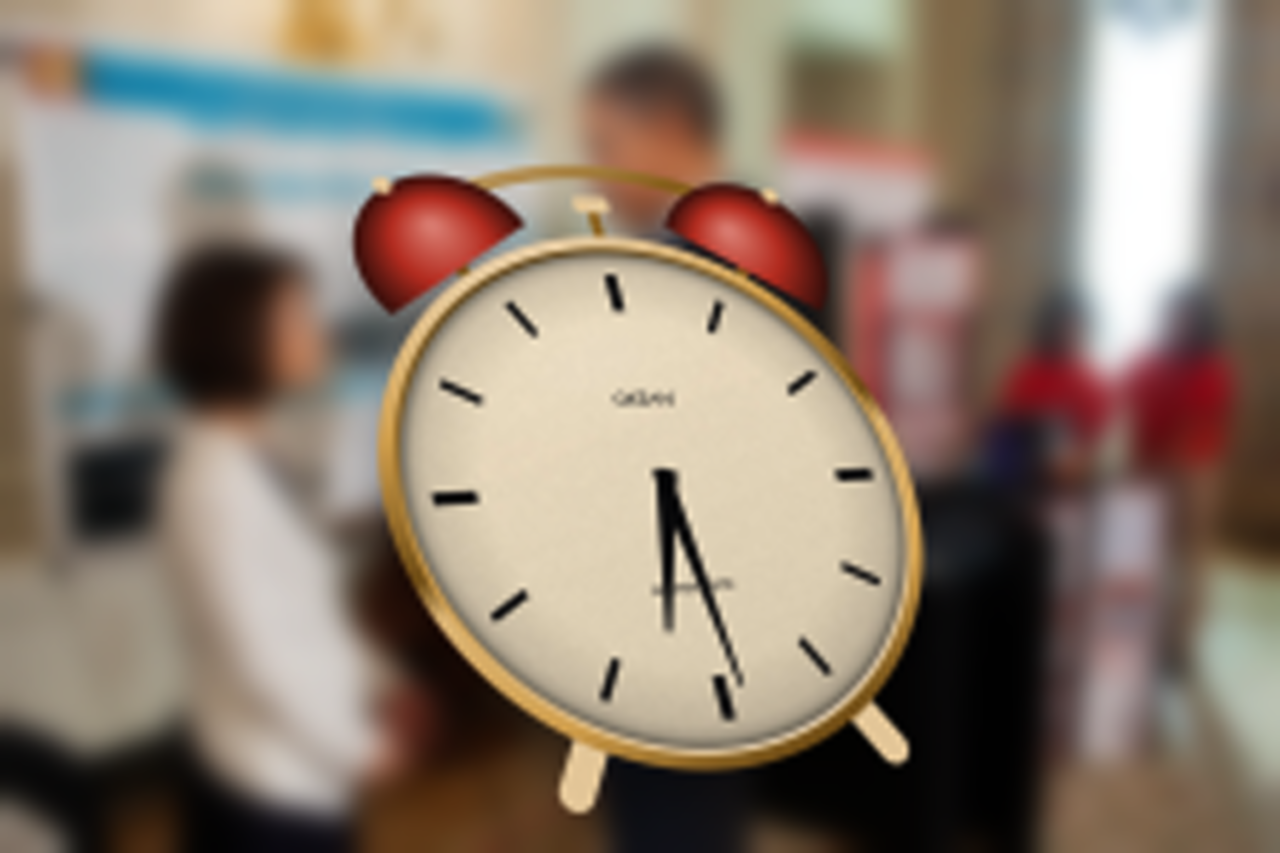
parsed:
6,29
